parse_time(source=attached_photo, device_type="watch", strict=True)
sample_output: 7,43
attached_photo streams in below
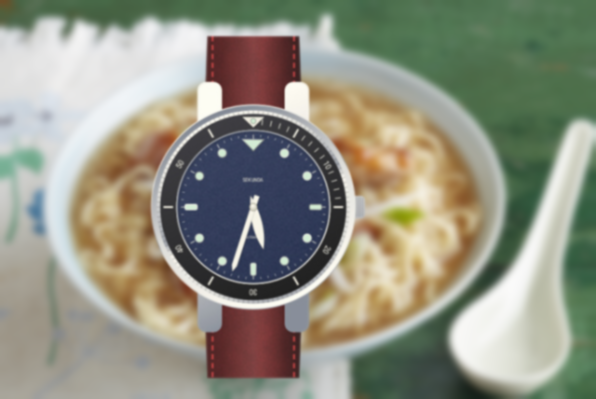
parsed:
5,33
